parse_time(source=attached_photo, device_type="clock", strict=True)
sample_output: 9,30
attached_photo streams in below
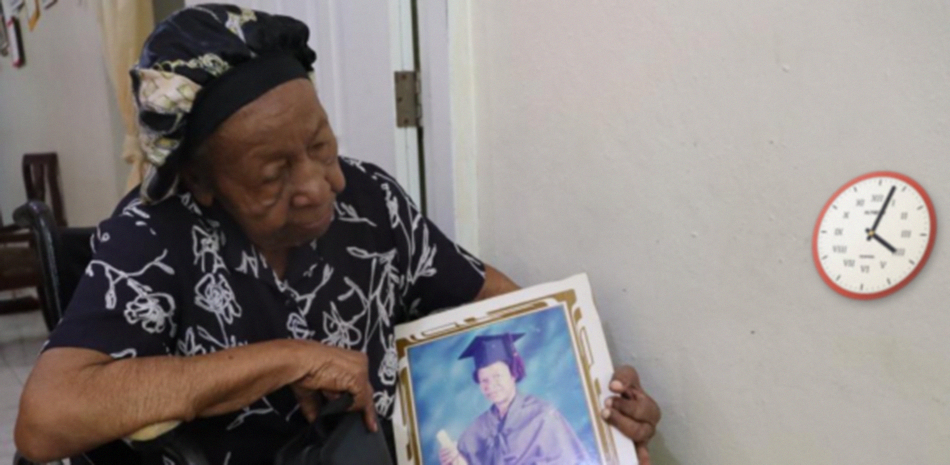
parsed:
4,03
